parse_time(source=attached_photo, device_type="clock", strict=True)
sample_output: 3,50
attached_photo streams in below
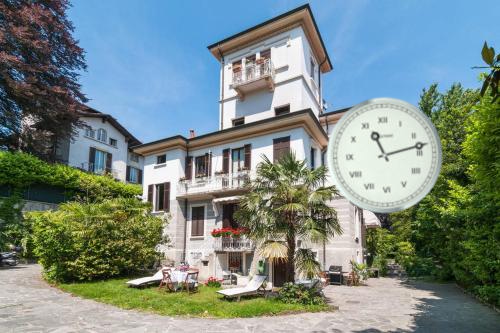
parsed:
11,13
